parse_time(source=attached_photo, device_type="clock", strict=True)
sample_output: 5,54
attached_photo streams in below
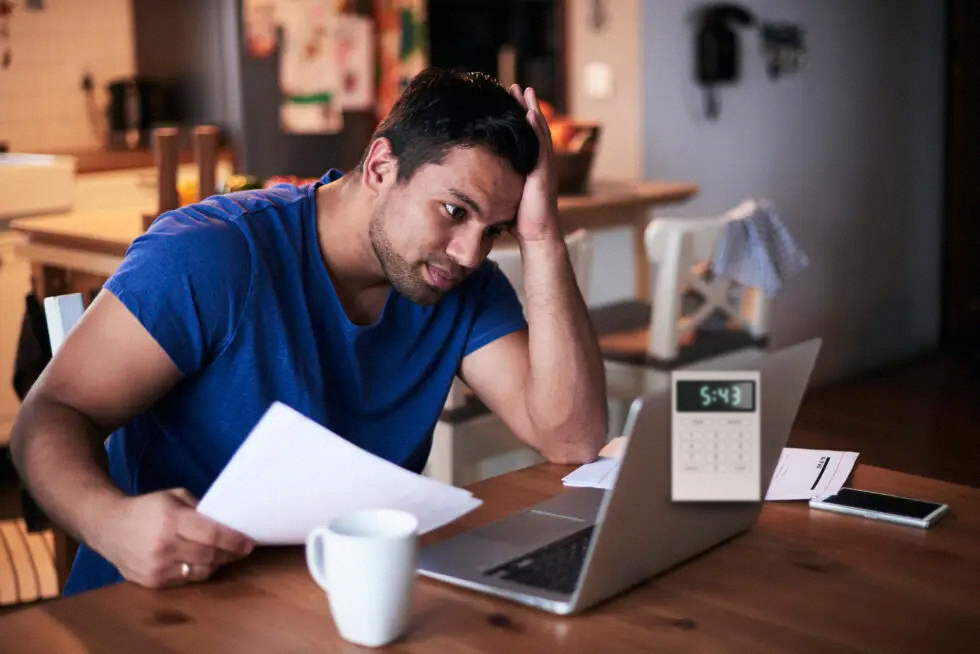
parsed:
5,43
